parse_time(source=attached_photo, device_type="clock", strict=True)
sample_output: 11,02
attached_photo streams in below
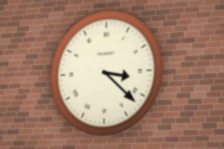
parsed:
3,22
